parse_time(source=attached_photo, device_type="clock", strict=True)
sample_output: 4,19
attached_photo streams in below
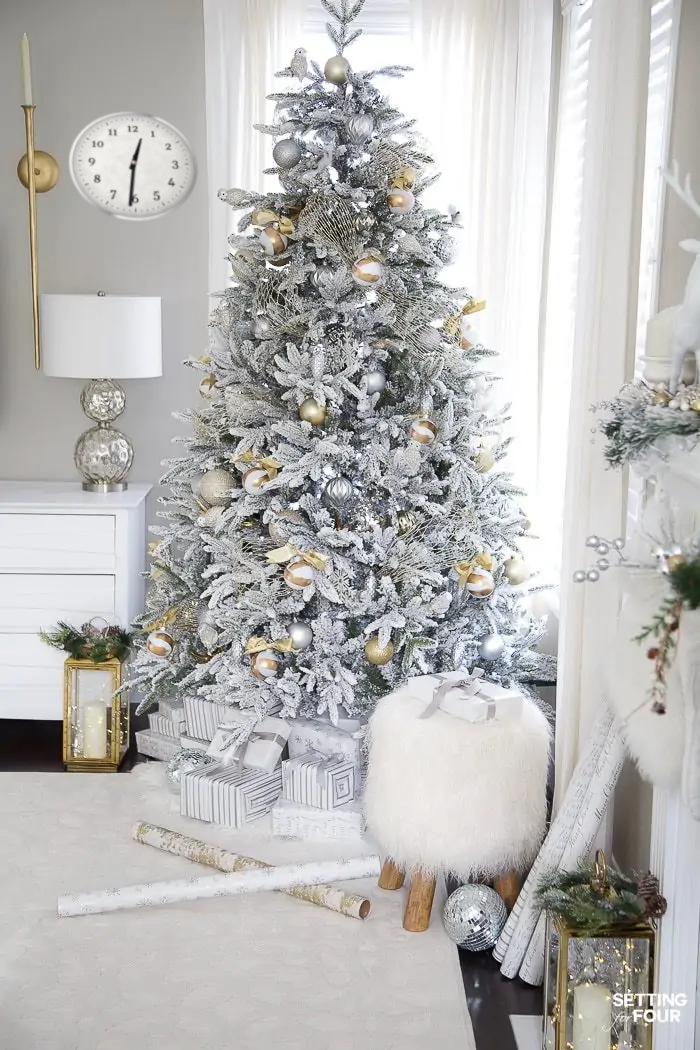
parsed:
12,31
